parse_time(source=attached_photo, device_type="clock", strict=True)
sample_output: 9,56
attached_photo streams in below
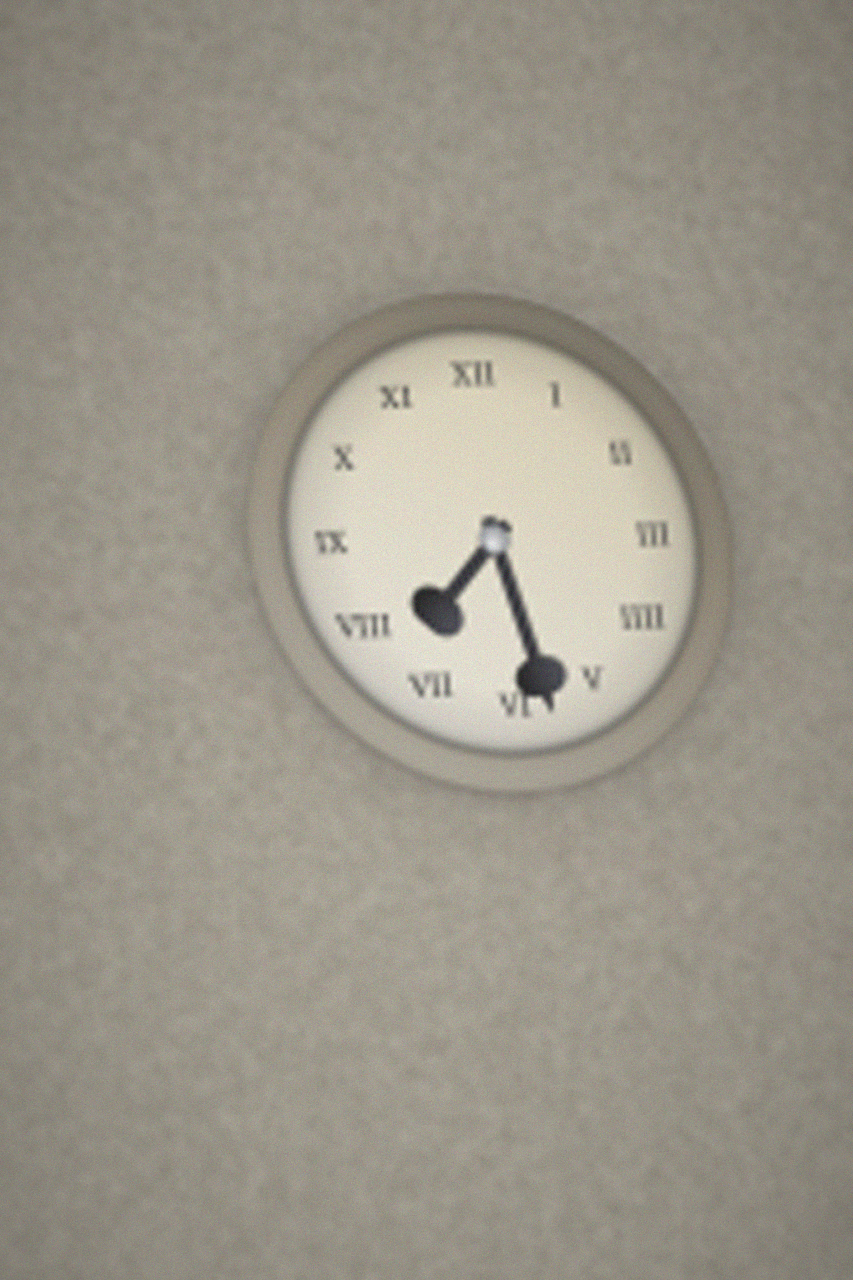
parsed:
7,28
